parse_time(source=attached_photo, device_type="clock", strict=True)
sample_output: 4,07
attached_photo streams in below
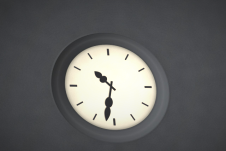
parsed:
10,32
